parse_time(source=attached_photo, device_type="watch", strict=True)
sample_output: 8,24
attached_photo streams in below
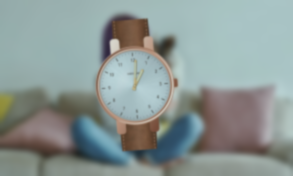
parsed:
1,01
